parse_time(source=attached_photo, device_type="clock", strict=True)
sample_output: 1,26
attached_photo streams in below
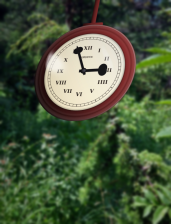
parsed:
2,56
